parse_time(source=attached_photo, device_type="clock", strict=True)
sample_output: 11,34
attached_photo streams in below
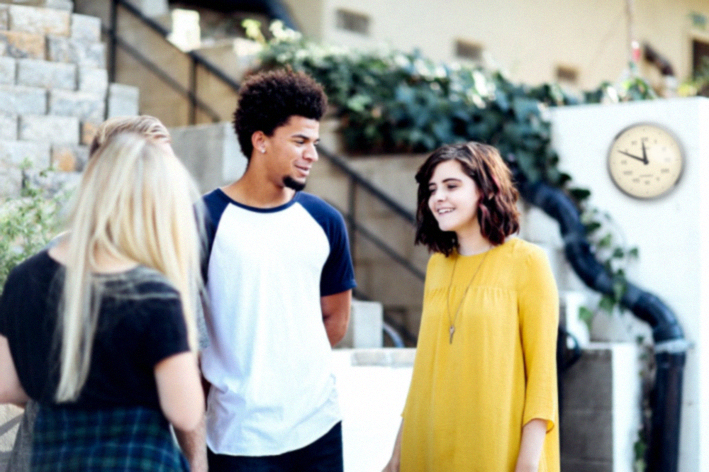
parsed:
11,49
